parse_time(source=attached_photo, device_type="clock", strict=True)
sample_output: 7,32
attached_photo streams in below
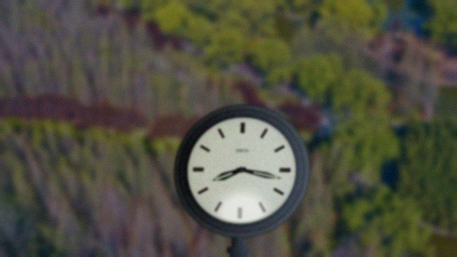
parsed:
8,17
